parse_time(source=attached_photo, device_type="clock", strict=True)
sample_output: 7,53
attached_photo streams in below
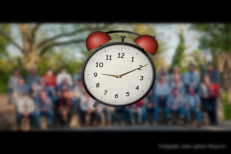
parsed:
9,10
